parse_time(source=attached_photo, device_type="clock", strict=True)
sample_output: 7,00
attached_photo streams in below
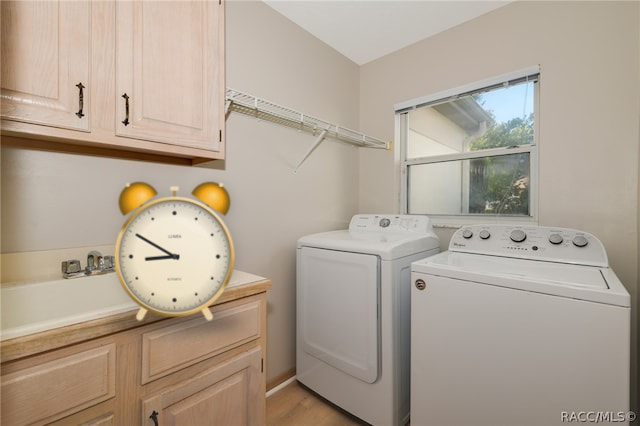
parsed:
8,50
